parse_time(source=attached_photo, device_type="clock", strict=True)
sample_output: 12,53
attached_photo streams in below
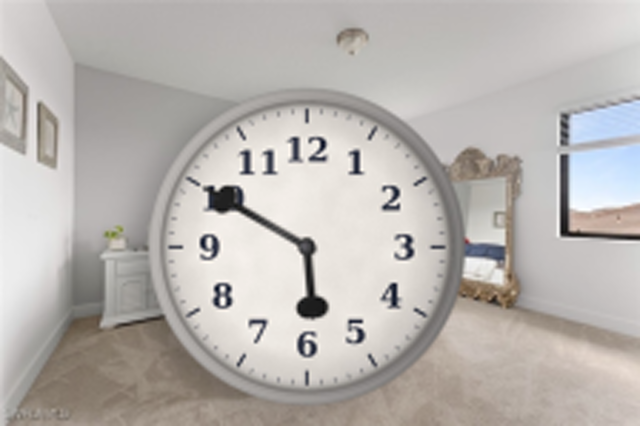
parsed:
5,50
